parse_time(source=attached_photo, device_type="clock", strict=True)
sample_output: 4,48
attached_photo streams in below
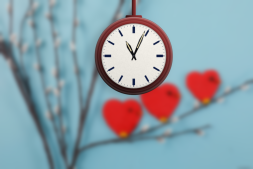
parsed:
11,04
